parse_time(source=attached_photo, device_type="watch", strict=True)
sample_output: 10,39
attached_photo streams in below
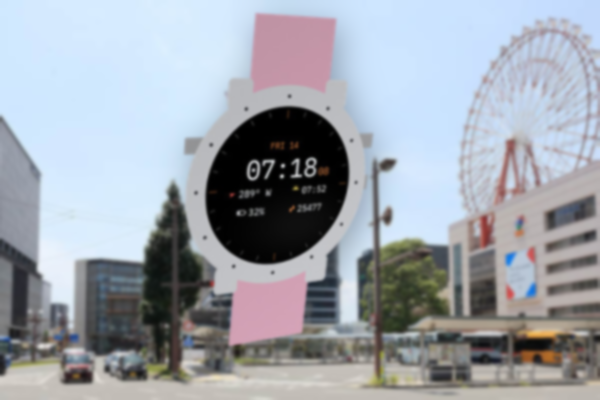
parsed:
7,18
